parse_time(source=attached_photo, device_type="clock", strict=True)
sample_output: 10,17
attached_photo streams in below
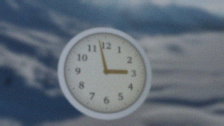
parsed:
2,58
